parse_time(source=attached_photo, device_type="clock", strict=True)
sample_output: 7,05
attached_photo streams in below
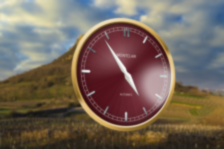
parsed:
4,54
